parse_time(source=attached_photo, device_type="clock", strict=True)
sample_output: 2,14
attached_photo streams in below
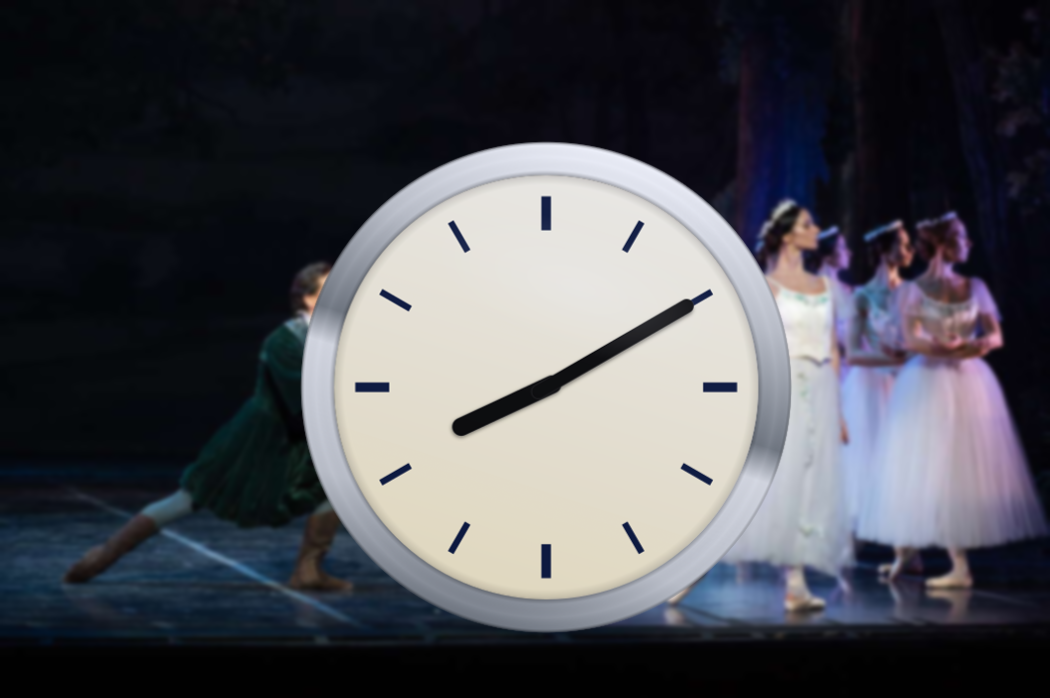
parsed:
8,10
